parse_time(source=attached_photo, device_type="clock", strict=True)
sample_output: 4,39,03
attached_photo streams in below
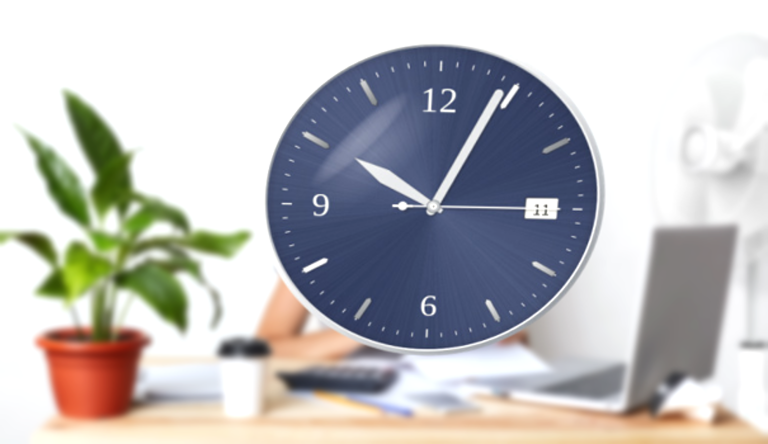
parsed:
10,04,15
